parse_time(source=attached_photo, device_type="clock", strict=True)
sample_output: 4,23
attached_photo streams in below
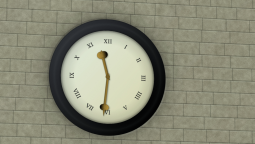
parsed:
11,31
